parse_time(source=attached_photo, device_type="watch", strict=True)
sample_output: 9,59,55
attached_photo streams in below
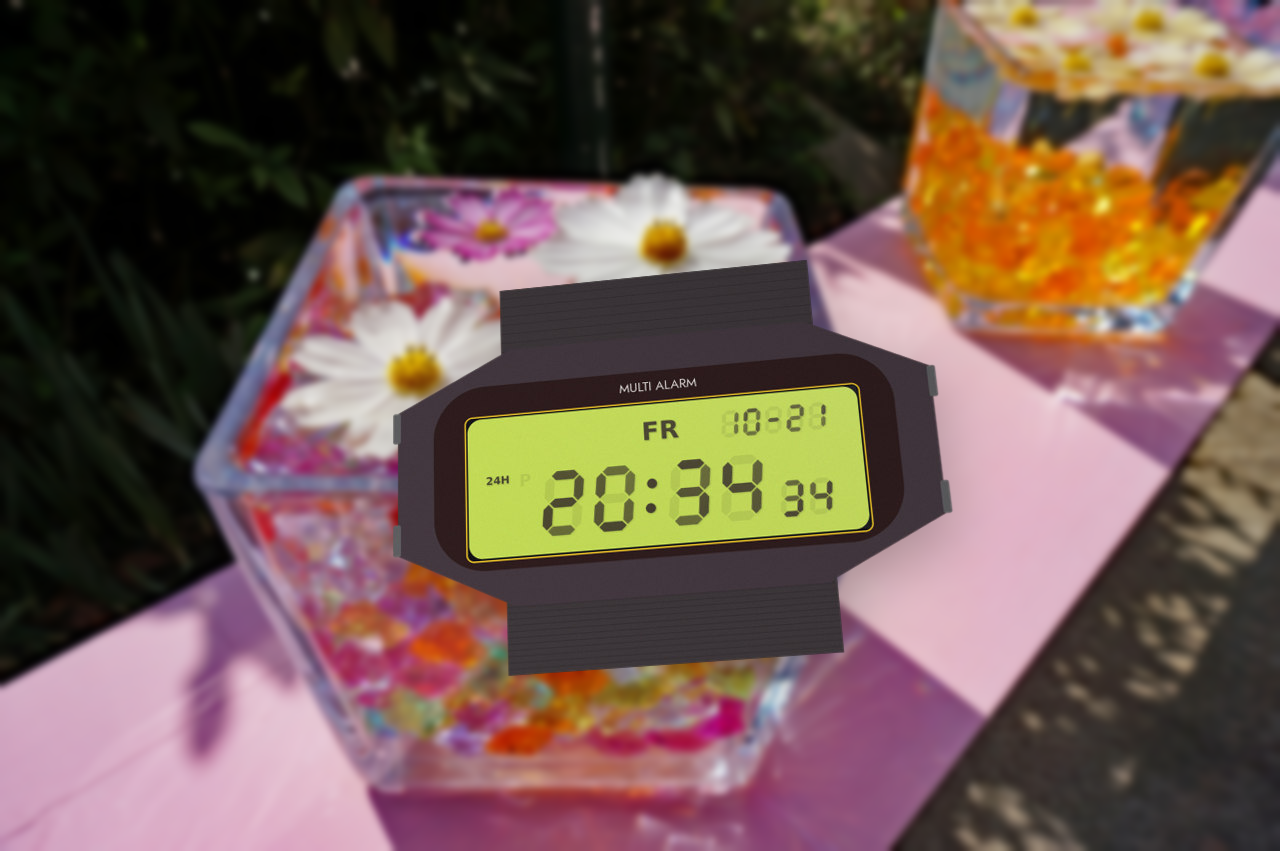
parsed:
20,34,34
